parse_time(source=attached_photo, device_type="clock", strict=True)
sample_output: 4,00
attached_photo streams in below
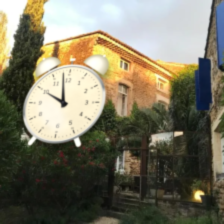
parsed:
9,58
